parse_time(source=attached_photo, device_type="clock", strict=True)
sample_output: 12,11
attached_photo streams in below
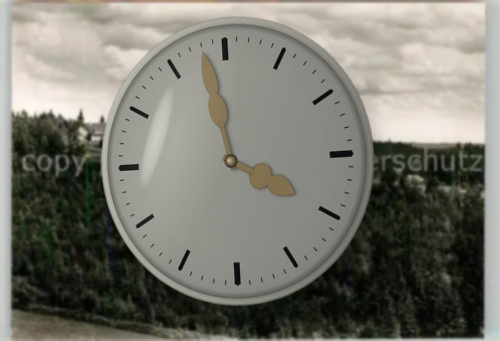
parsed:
3,58
